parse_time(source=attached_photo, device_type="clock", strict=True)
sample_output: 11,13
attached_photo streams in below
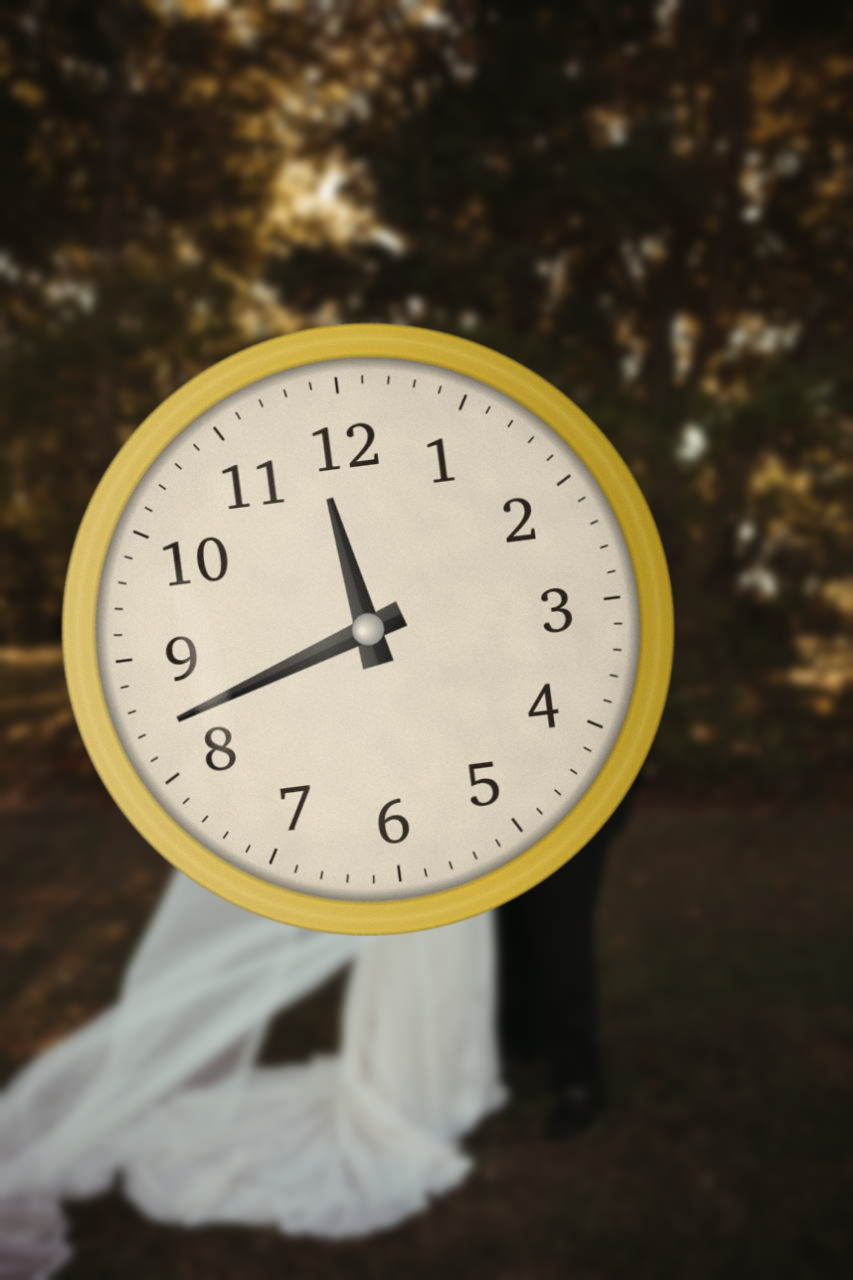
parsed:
11,42
